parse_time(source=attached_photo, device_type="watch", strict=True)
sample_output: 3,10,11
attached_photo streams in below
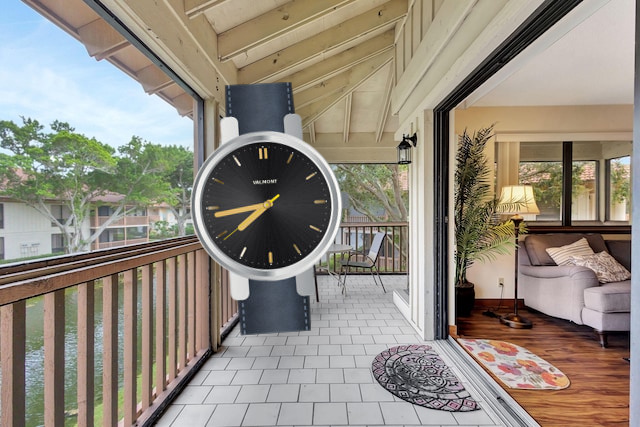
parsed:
7,43,39
